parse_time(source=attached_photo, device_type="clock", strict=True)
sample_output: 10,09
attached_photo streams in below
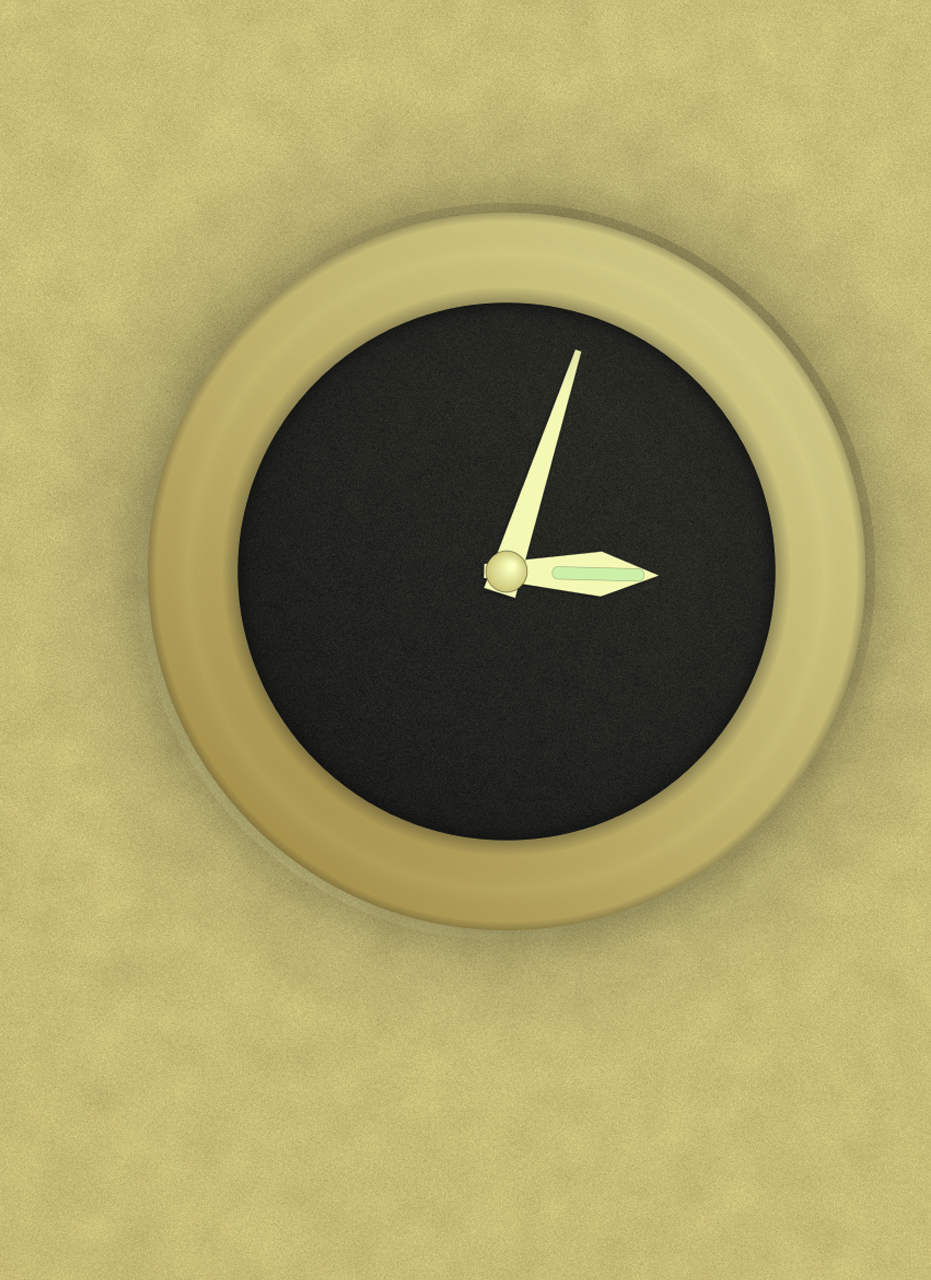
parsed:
3,03
